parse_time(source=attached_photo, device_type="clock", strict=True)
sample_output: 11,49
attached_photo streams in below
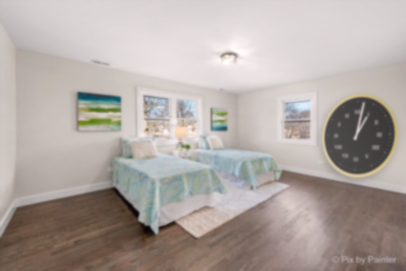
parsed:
1,02
